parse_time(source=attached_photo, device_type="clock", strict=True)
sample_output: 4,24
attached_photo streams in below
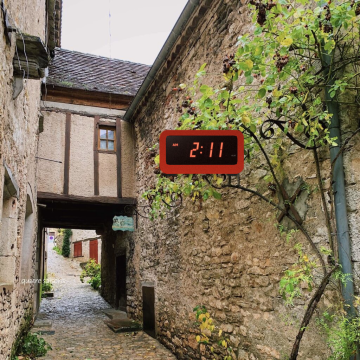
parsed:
2,11
